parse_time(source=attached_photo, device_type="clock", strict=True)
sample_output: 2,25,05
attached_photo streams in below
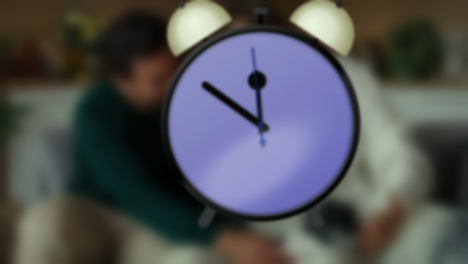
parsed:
11,50,59
